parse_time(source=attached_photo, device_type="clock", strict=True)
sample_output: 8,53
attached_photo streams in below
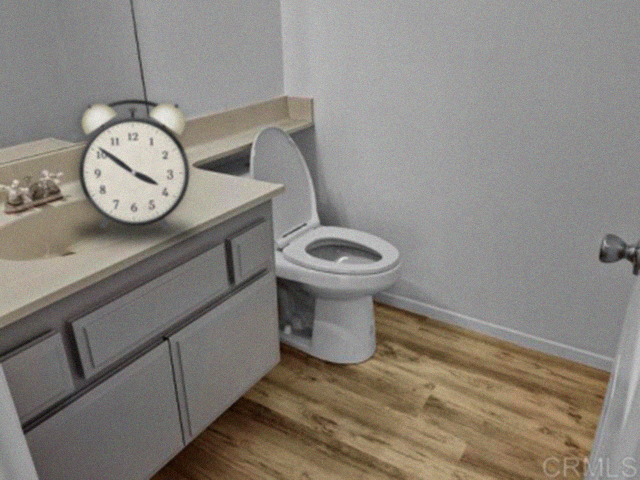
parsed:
3,51
